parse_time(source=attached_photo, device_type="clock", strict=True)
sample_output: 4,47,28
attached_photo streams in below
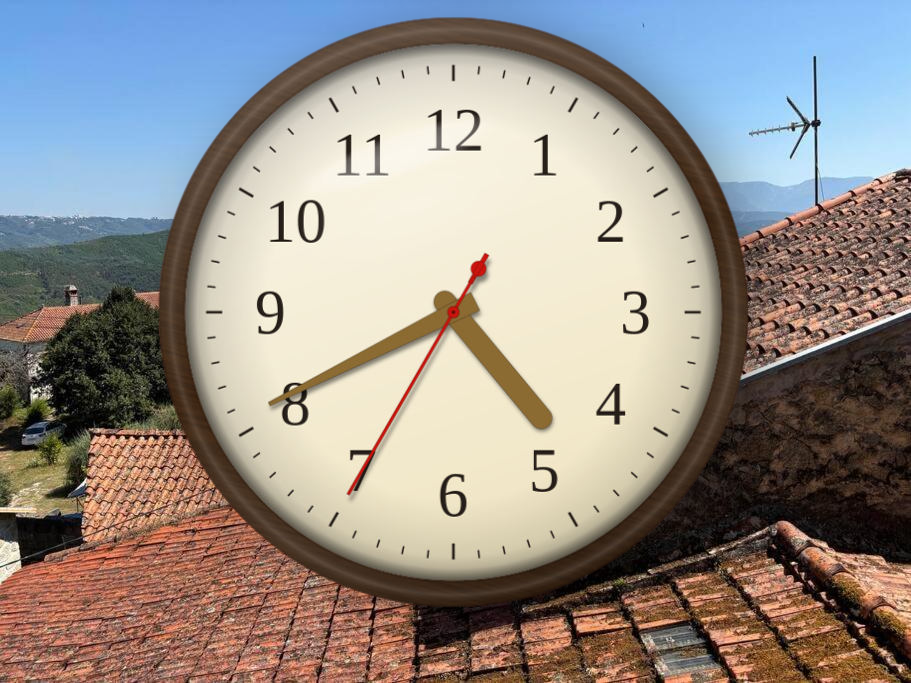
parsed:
4,40,35
